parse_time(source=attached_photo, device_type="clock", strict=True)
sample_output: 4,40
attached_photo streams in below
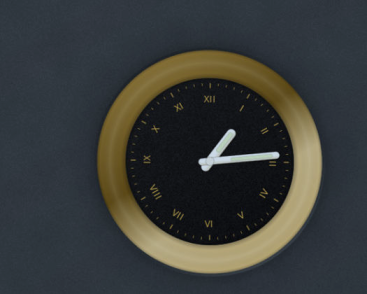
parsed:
1,14
